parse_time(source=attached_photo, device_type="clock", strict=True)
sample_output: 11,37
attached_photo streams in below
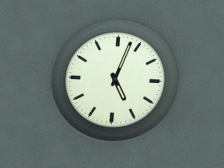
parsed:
5,03
